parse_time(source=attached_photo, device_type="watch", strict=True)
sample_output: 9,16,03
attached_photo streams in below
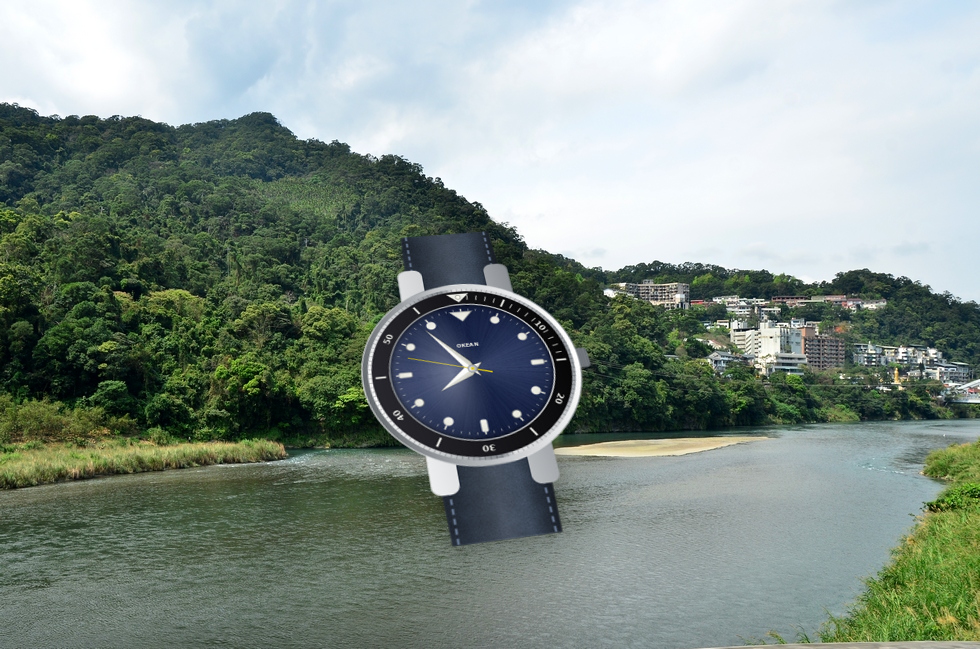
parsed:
7,53,48
